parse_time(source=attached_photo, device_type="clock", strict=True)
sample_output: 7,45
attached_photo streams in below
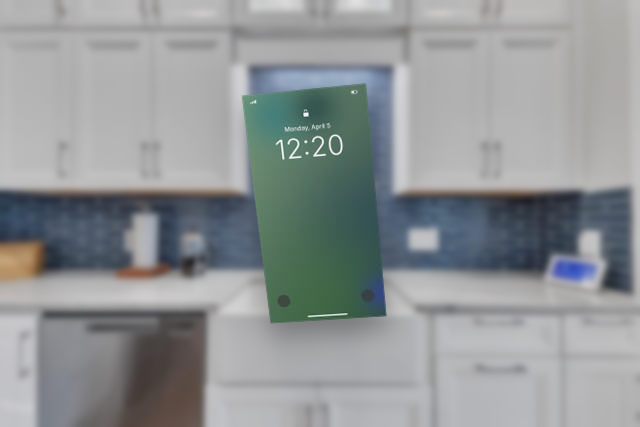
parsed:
12,20
